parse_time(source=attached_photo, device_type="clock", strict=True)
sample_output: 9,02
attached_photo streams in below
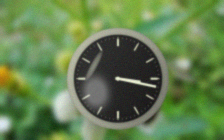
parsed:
3,17
